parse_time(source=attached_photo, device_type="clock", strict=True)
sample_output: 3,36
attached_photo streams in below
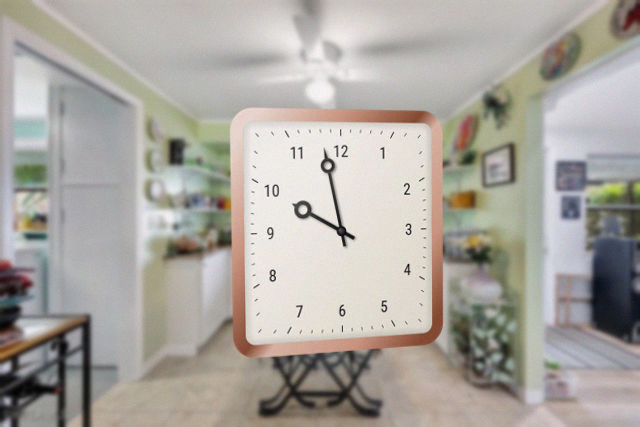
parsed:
9,58
